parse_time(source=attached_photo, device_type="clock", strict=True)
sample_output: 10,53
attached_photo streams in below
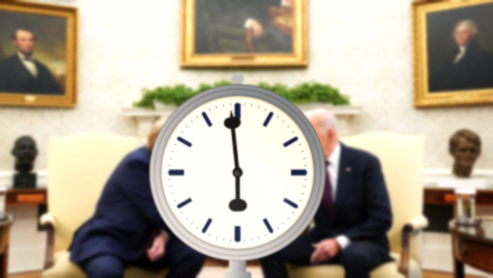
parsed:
5,59
